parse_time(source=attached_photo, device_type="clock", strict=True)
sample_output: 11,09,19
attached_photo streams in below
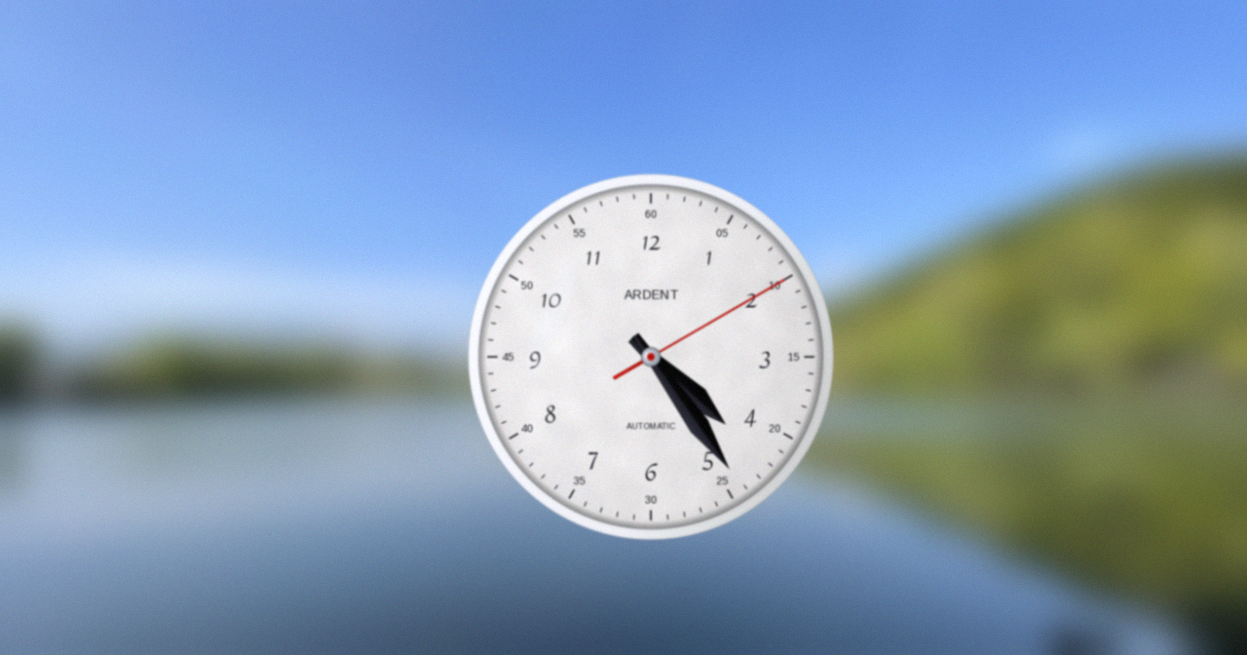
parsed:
4,24,10
